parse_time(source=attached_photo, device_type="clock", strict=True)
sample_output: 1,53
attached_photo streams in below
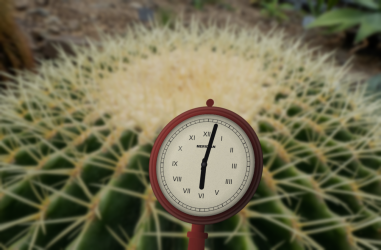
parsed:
6,02
